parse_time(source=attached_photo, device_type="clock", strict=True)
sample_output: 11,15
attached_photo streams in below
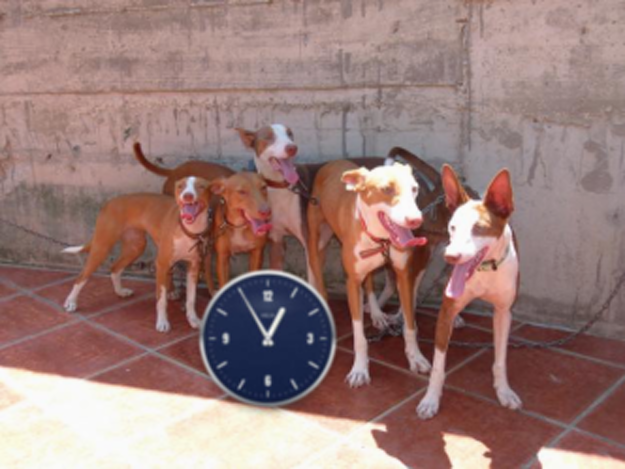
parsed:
12,55
